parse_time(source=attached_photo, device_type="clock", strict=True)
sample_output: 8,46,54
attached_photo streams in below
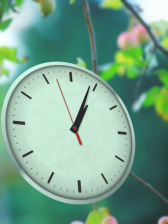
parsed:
1,03,57
